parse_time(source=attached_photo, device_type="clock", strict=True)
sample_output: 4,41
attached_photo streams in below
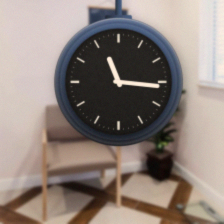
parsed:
11,16
